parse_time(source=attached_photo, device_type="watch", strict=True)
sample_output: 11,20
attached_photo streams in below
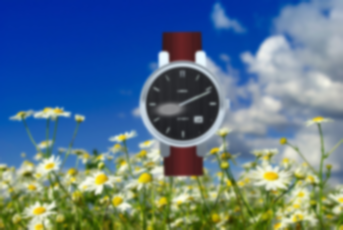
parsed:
2,11
